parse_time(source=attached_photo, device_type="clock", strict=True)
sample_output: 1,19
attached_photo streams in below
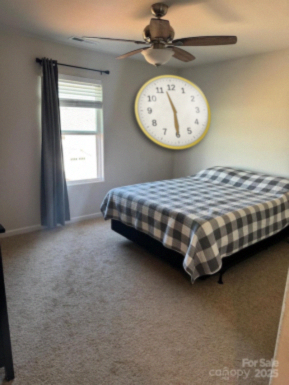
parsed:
11,30
